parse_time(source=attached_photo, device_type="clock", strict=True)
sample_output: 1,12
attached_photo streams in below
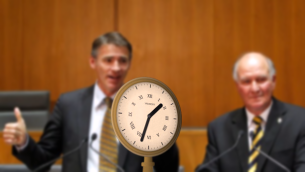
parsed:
1,33
